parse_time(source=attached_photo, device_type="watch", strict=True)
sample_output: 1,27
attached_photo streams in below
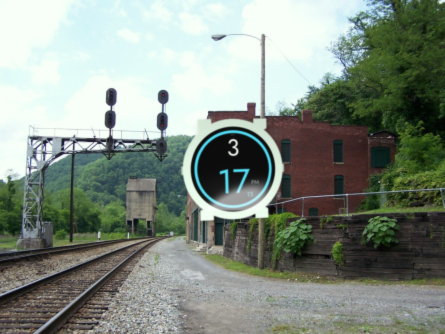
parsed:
3,17
